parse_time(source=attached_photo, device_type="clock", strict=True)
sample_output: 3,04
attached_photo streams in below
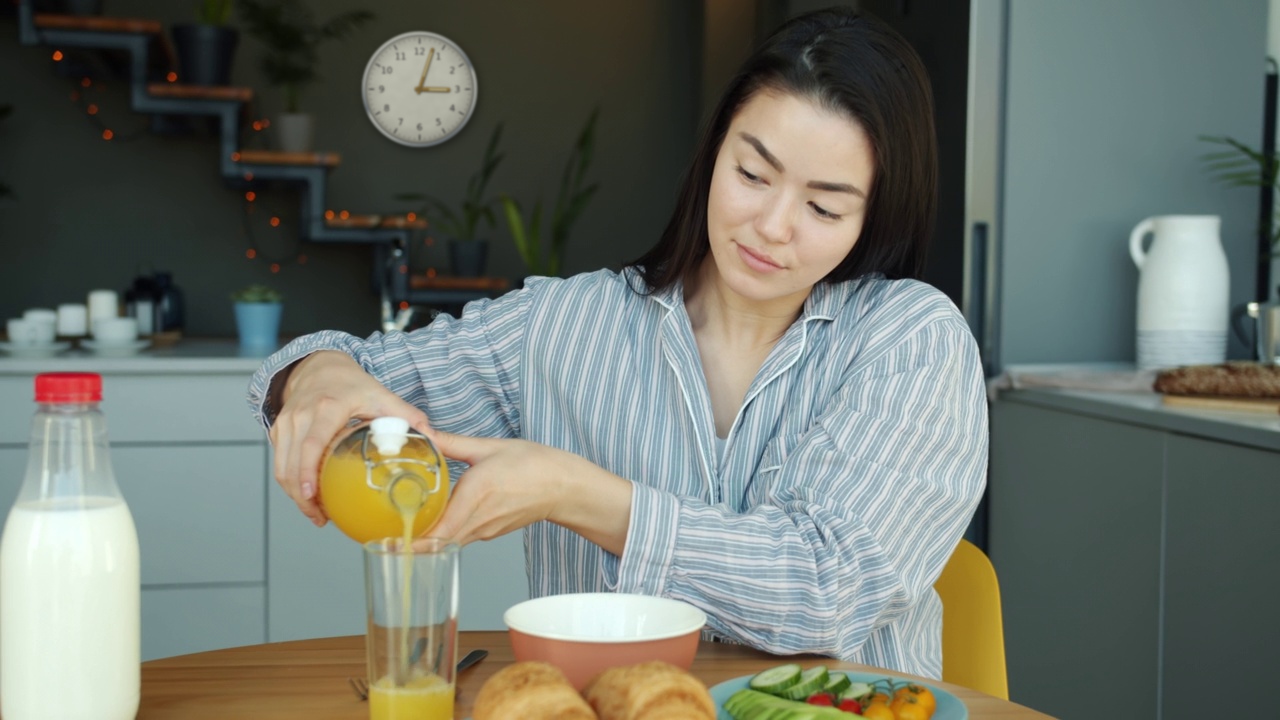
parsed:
3,03
